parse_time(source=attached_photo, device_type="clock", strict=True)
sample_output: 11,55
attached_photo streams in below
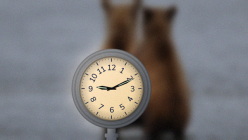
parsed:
9,11
